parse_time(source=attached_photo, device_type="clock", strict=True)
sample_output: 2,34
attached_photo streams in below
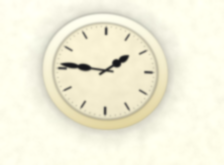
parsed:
1,46
